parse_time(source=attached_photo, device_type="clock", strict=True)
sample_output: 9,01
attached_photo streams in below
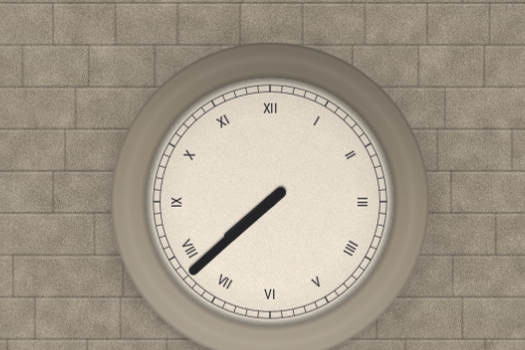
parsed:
7,38
